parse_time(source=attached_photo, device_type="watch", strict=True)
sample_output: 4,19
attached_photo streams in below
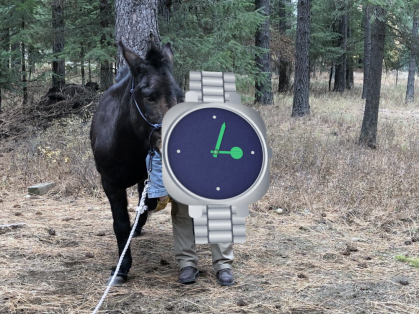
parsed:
3,03
